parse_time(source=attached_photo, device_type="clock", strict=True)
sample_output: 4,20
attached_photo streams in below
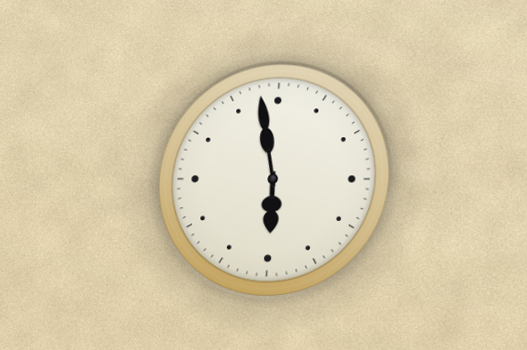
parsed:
5,58
